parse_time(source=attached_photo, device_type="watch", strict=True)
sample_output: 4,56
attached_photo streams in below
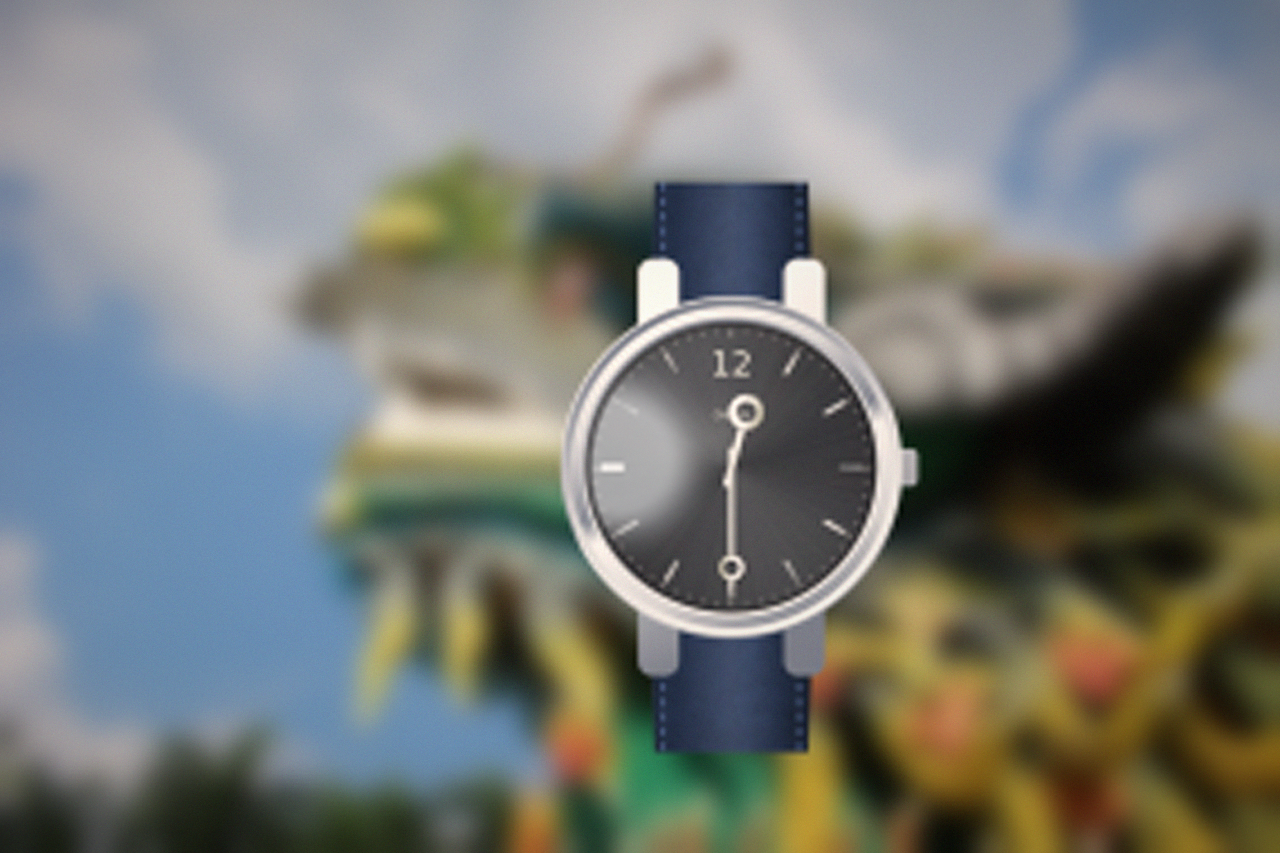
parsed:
12,30
